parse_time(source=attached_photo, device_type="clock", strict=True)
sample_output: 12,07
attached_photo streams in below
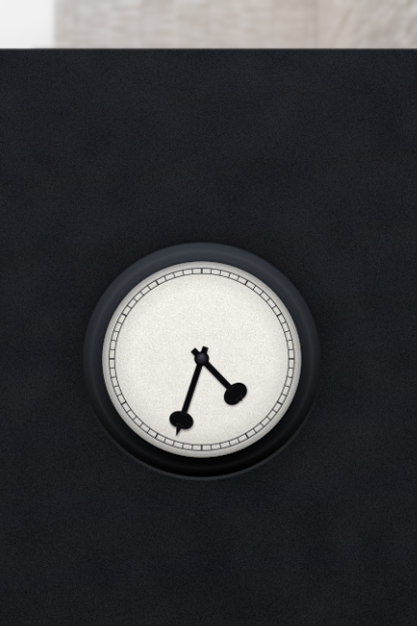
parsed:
4,33
